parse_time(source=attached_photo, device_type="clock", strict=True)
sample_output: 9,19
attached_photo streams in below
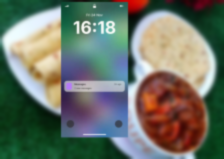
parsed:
16,18
